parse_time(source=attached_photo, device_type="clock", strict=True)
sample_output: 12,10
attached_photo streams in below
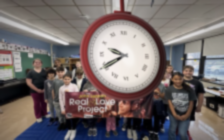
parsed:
9,40
